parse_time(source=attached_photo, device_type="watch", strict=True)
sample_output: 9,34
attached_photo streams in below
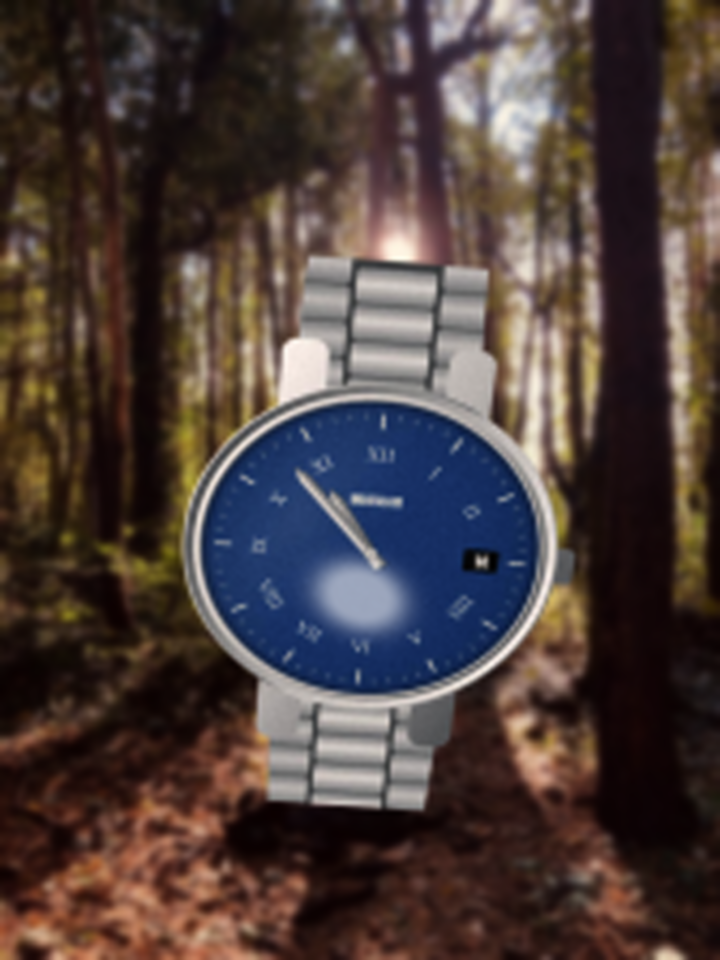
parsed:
10,53
